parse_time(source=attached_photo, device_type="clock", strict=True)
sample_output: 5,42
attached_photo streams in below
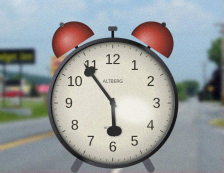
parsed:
5,54
